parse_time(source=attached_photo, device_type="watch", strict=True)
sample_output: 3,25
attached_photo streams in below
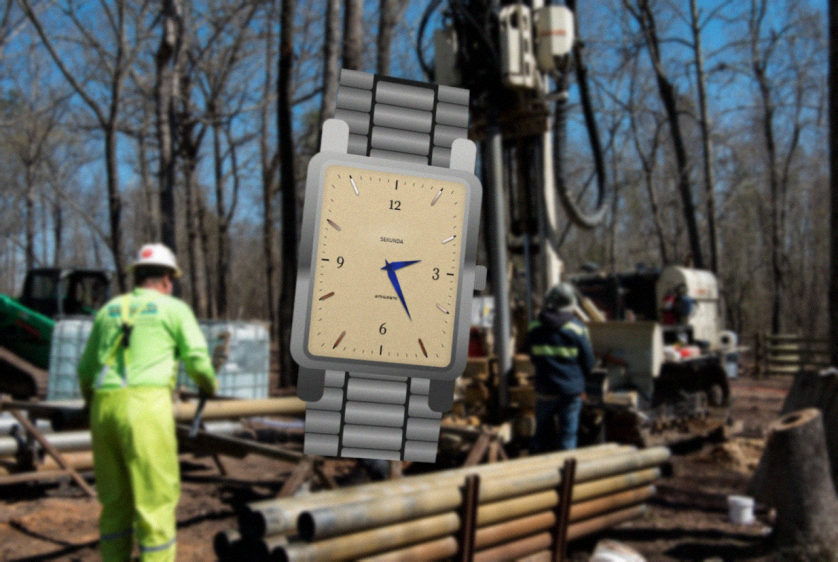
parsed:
2,25
